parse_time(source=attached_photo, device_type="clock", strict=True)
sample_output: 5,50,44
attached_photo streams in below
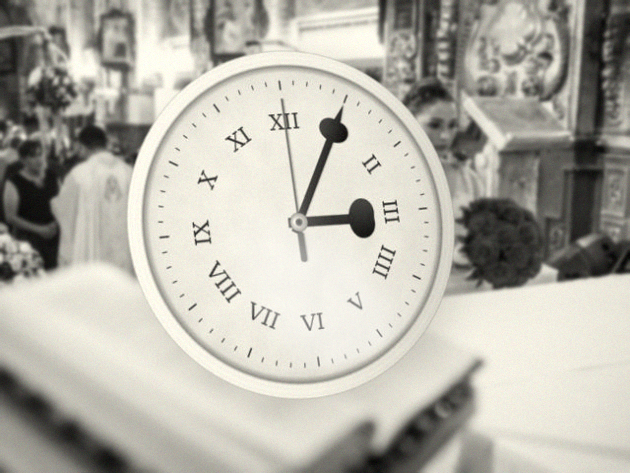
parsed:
3,05,00
